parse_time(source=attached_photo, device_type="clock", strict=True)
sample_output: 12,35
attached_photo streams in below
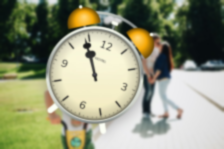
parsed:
10,54
